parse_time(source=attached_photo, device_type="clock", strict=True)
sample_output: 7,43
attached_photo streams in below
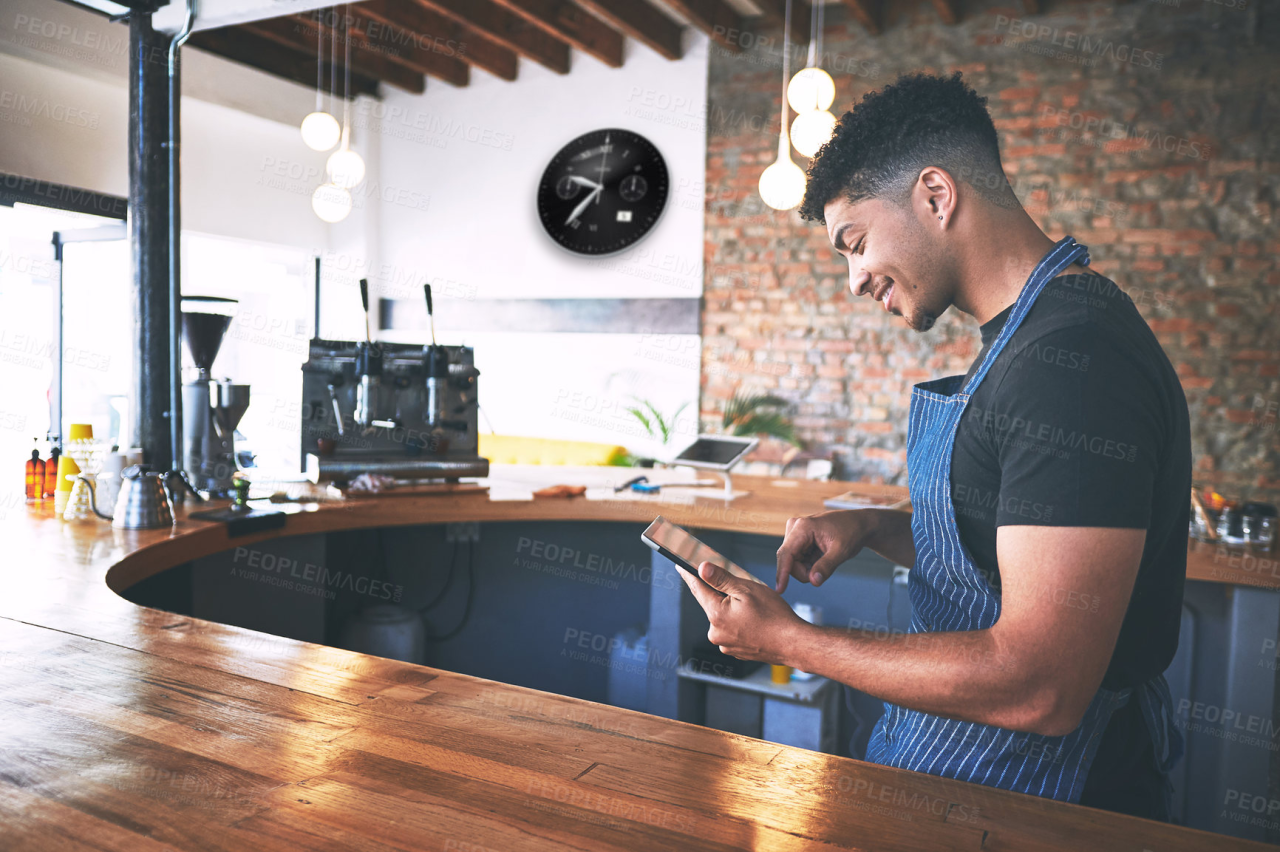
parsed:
9,36
